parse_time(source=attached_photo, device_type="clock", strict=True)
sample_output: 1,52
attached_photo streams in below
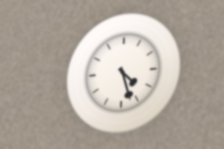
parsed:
4,27
